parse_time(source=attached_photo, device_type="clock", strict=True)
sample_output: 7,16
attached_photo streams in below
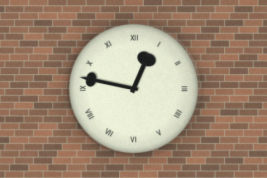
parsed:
12,47
